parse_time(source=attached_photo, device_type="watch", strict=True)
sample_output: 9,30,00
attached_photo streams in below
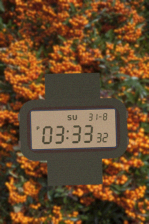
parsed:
3,33,32
